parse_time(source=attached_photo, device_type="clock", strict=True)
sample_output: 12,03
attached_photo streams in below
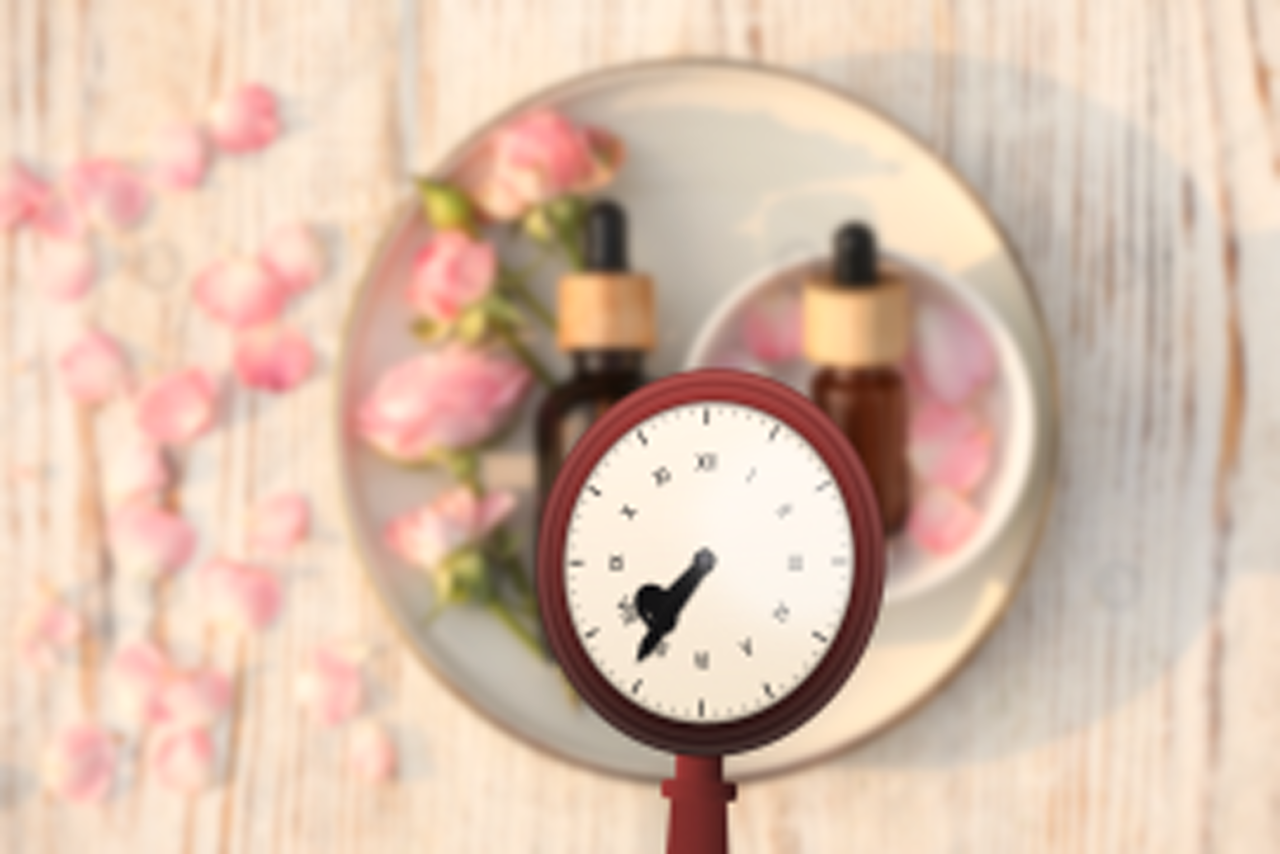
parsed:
7,36
